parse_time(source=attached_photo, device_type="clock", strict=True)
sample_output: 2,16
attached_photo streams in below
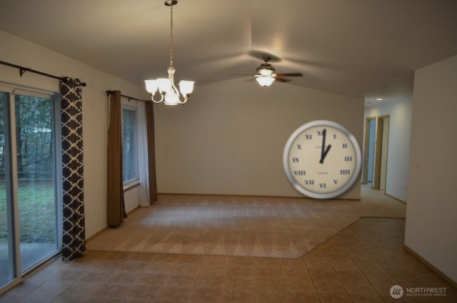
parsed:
1,01
